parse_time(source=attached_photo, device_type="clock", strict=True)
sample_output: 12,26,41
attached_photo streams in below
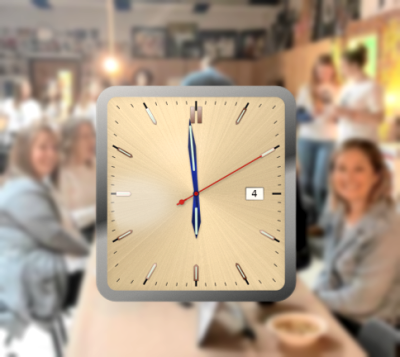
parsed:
5,59,10
